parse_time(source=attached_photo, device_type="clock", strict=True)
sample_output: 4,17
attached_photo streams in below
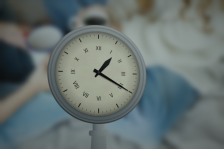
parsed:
1,20
